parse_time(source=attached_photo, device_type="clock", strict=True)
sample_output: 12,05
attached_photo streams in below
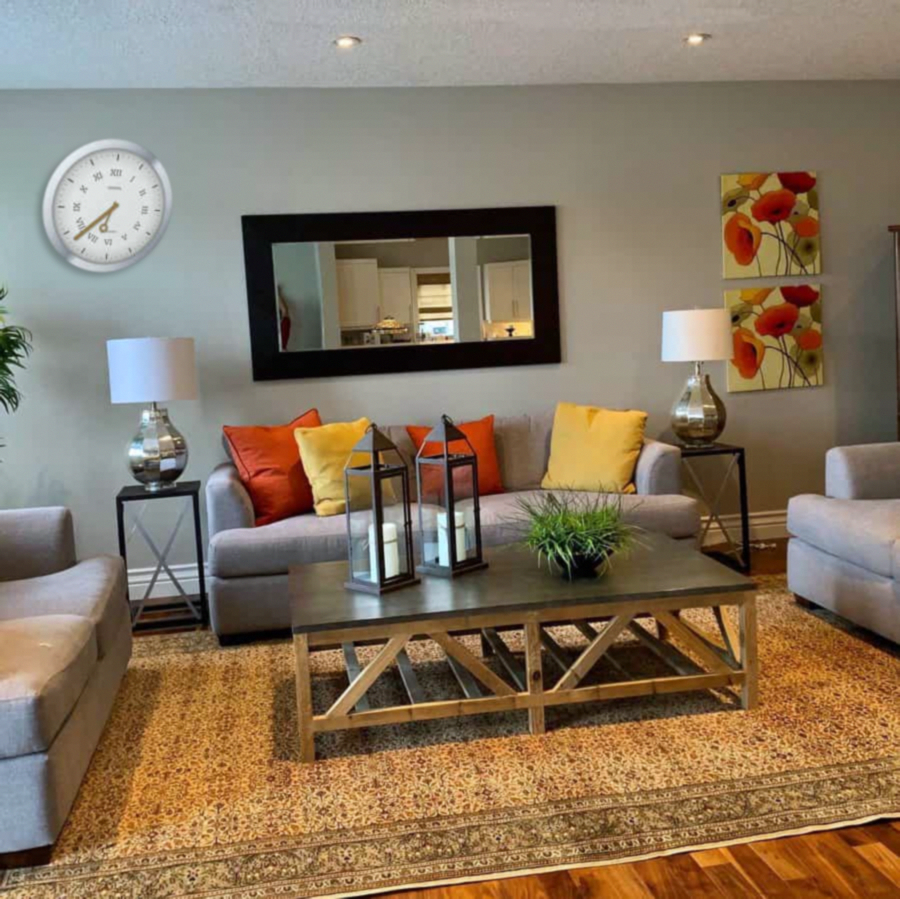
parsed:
6,38
